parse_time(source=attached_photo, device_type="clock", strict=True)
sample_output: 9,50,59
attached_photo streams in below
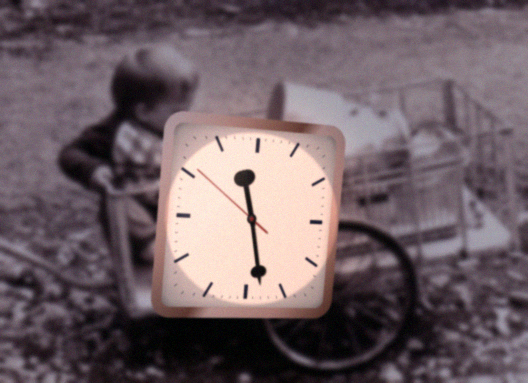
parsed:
11,27,51
